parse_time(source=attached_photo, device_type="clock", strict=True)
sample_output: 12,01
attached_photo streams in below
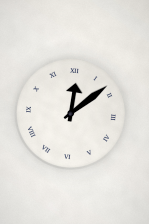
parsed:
12,08
